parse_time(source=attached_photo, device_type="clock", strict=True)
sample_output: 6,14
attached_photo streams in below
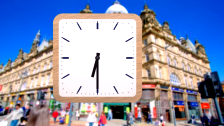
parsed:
6,30
